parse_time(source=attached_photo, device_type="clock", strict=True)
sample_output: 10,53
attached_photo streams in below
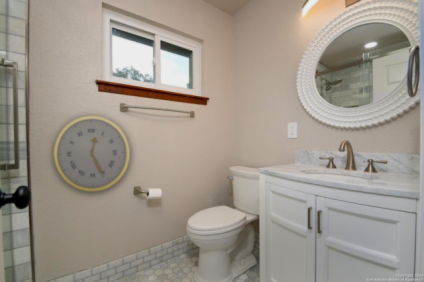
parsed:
12,26
